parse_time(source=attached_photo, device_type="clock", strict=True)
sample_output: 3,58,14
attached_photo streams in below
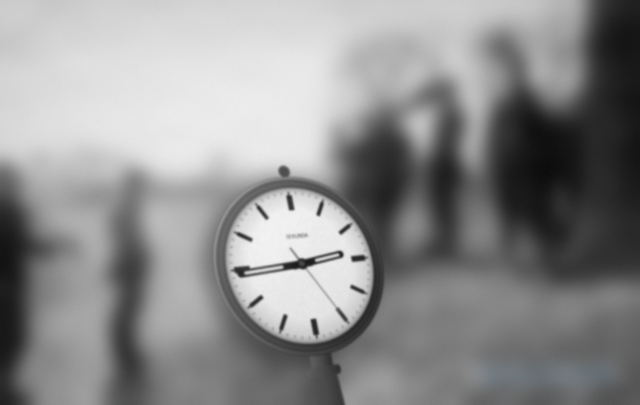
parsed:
2,44,25
